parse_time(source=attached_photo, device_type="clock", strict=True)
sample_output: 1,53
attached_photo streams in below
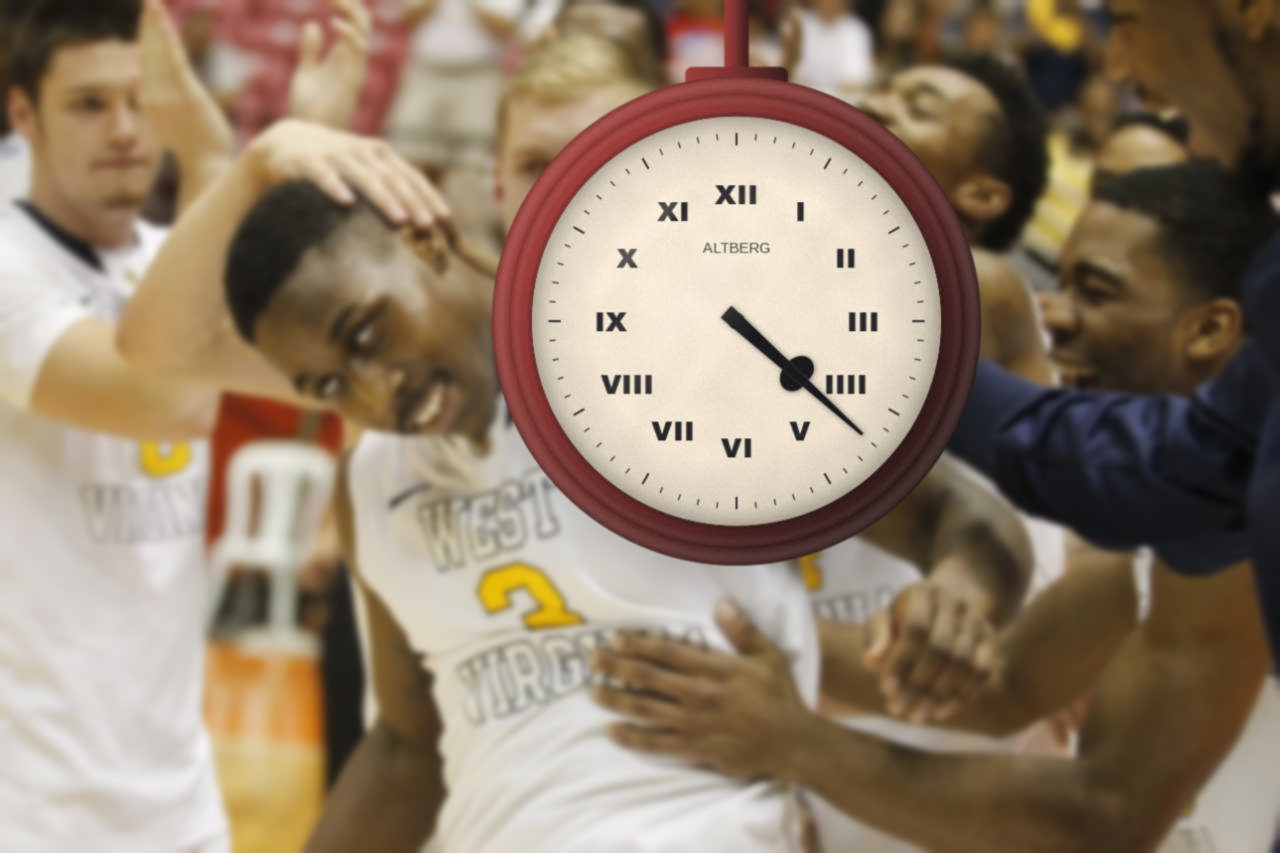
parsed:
4,22
